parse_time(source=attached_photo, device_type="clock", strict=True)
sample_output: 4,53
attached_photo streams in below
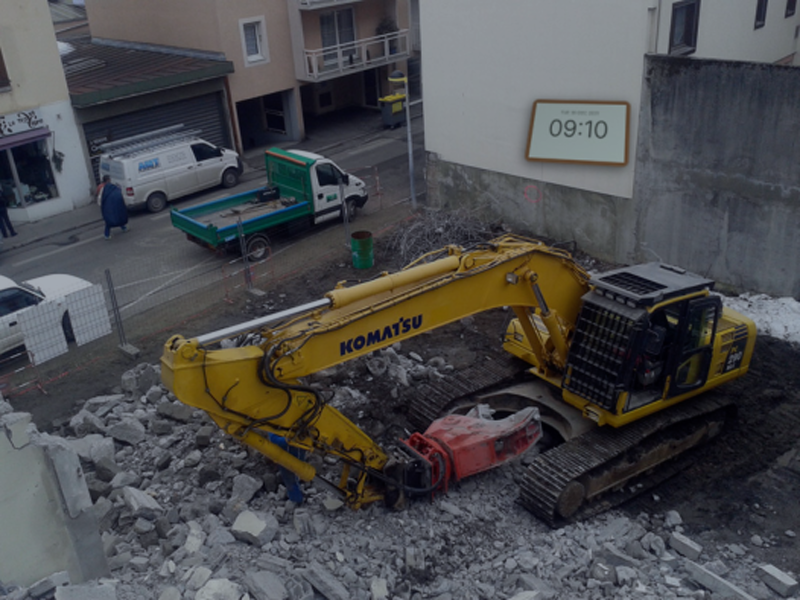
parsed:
9,10
